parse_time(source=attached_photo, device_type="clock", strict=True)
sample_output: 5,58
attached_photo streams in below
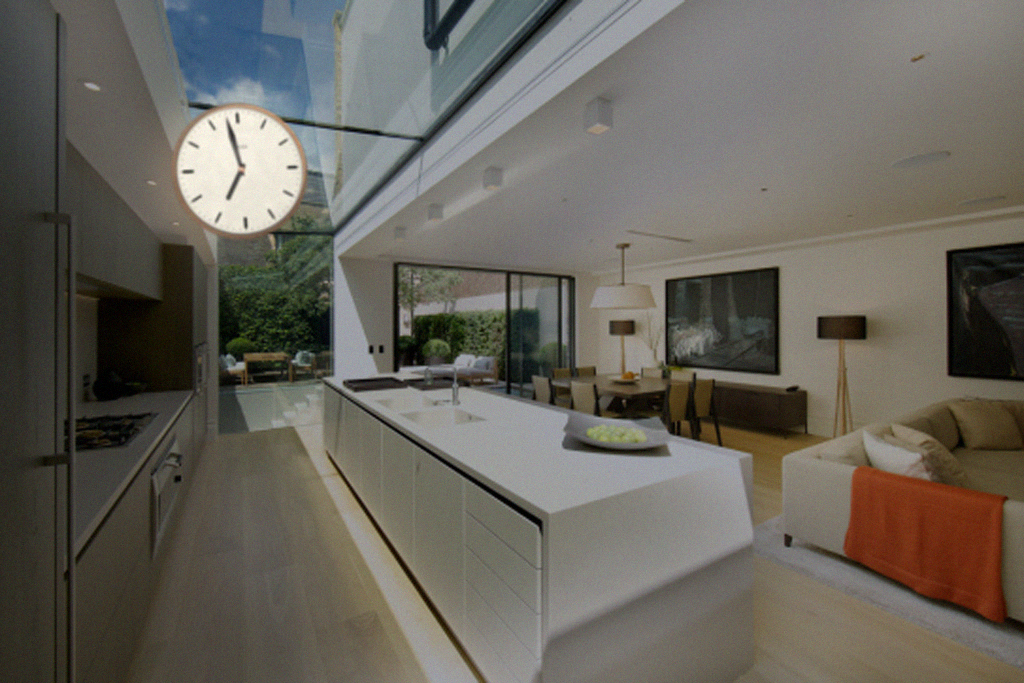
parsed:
6,58
